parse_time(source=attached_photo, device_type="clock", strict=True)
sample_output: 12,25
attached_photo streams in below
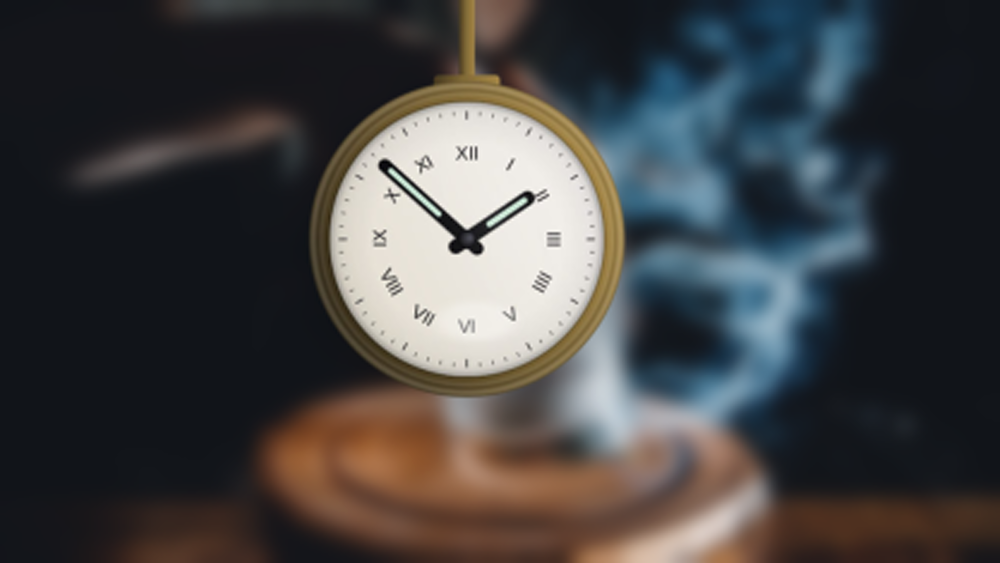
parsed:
1,52
